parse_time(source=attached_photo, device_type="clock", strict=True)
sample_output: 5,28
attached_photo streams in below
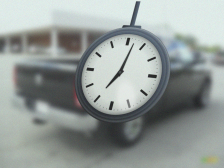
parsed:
7,02
